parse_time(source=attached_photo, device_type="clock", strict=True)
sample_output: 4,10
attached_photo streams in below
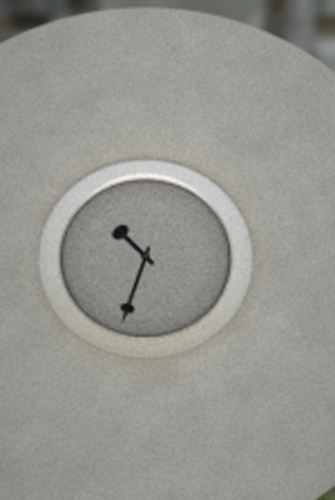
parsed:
10,33
